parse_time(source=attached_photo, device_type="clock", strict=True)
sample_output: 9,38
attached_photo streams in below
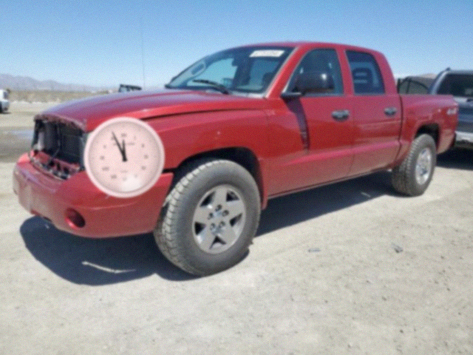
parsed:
11,56
